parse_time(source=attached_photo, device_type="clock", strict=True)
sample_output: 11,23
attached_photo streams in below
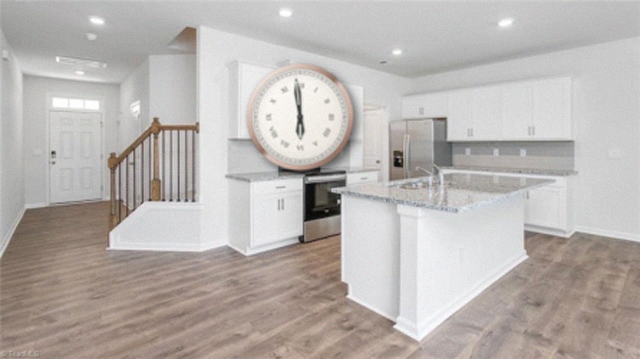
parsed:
5,59
